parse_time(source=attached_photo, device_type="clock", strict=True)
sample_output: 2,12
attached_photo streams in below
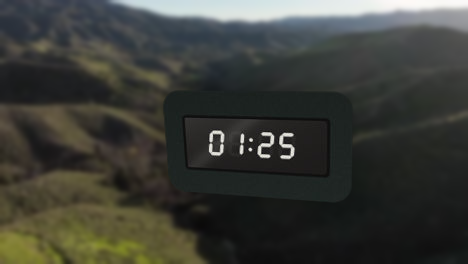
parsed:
1,25
